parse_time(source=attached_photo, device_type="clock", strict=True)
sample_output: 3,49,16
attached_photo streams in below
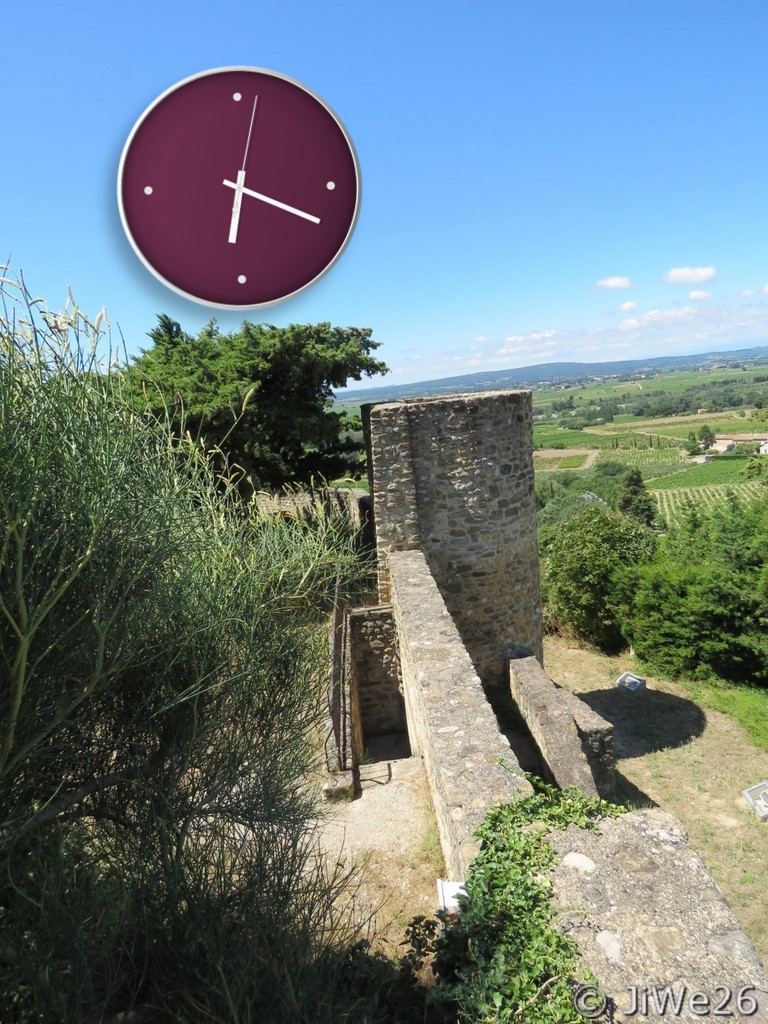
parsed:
6,19,02
